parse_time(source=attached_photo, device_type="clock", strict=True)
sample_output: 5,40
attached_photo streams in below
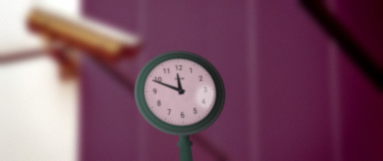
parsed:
11,49
